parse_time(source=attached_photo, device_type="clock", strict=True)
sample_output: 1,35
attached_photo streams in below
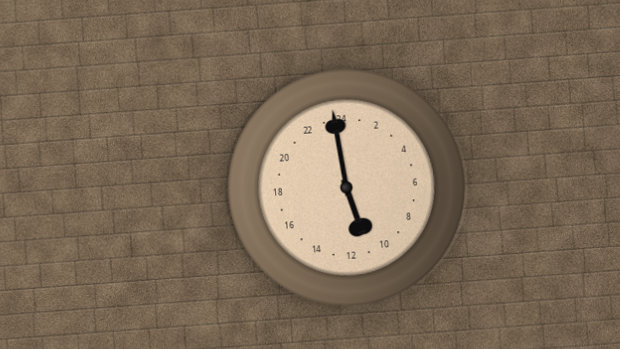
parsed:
10,59
